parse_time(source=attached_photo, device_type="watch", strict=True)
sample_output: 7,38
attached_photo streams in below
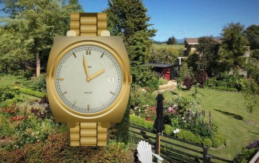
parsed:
1,58
